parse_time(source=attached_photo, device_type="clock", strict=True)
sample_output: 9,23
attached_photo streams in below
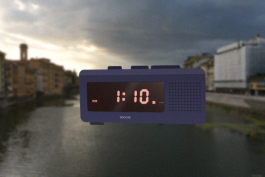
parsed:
1,10
